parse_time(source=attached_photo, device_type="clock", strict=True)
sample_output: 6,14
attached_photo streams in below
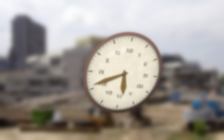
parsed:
5,41
